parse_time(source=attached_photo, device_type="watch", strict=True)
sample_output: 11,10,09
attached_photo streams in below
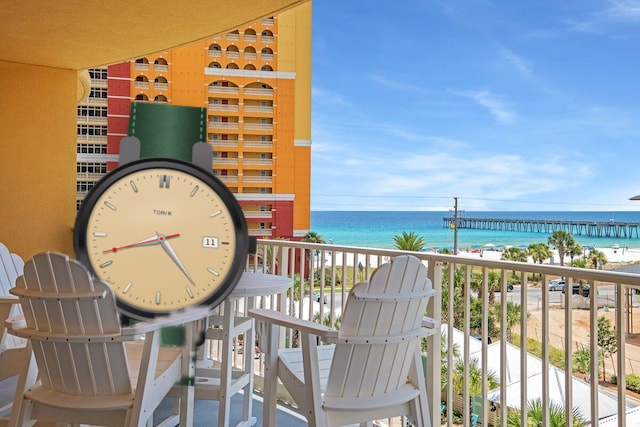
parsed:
8,23,42
